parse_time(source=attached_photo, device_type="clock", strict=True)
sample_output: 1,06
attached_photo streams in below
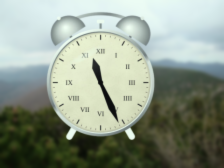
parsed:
11,26
